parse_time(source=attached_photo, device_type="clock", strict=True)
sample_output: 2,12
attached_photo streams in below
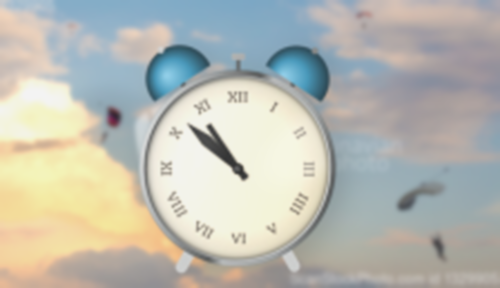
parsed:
10,52
